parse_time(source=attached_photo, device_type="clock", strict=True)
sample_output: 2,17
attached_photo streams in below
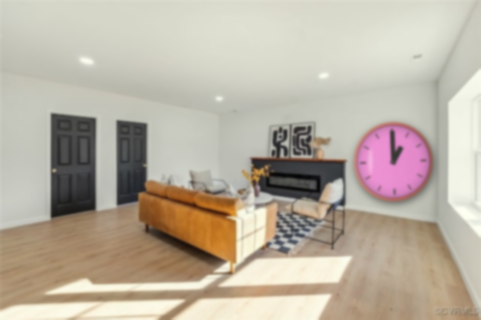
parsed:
1,00
